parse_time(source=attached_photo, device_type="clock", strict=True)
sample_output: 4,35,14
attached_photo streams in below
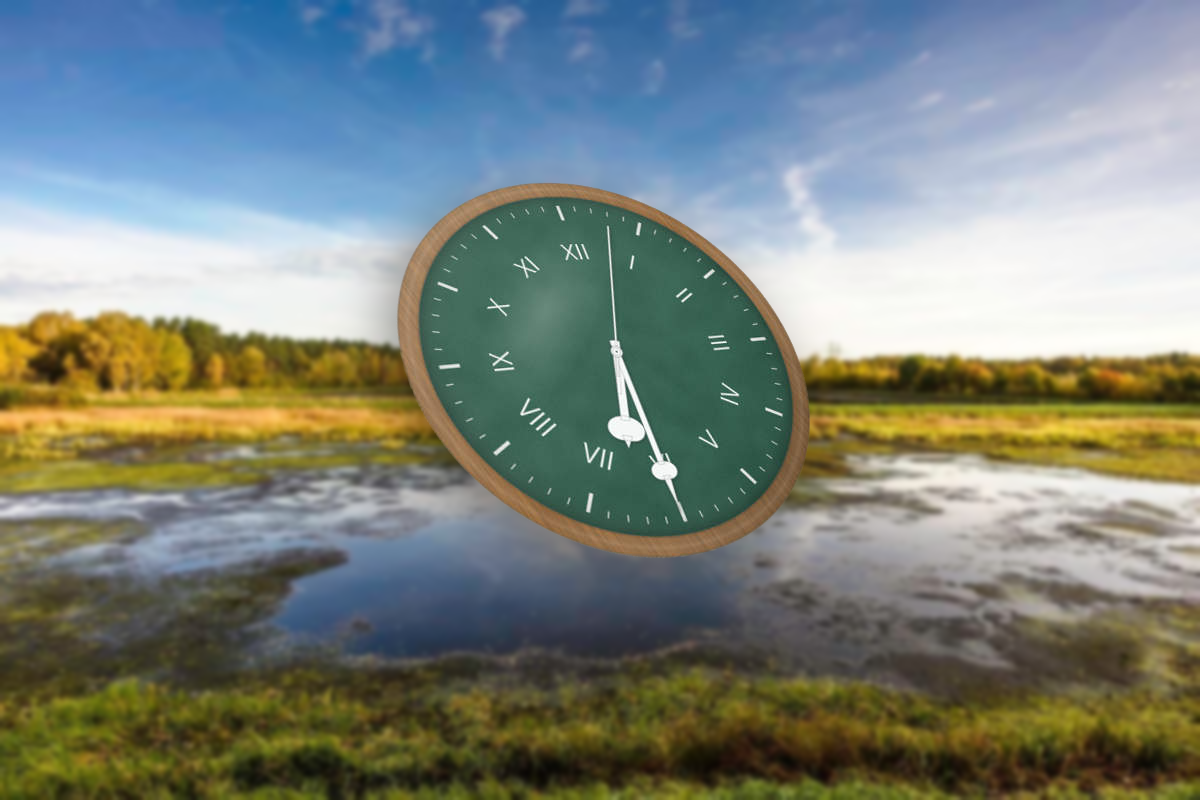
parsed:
6,30,03
